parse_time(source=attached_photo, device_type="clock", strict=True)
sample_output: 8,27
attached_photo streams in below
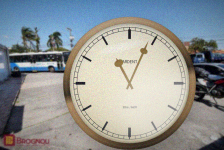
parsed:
11,04
